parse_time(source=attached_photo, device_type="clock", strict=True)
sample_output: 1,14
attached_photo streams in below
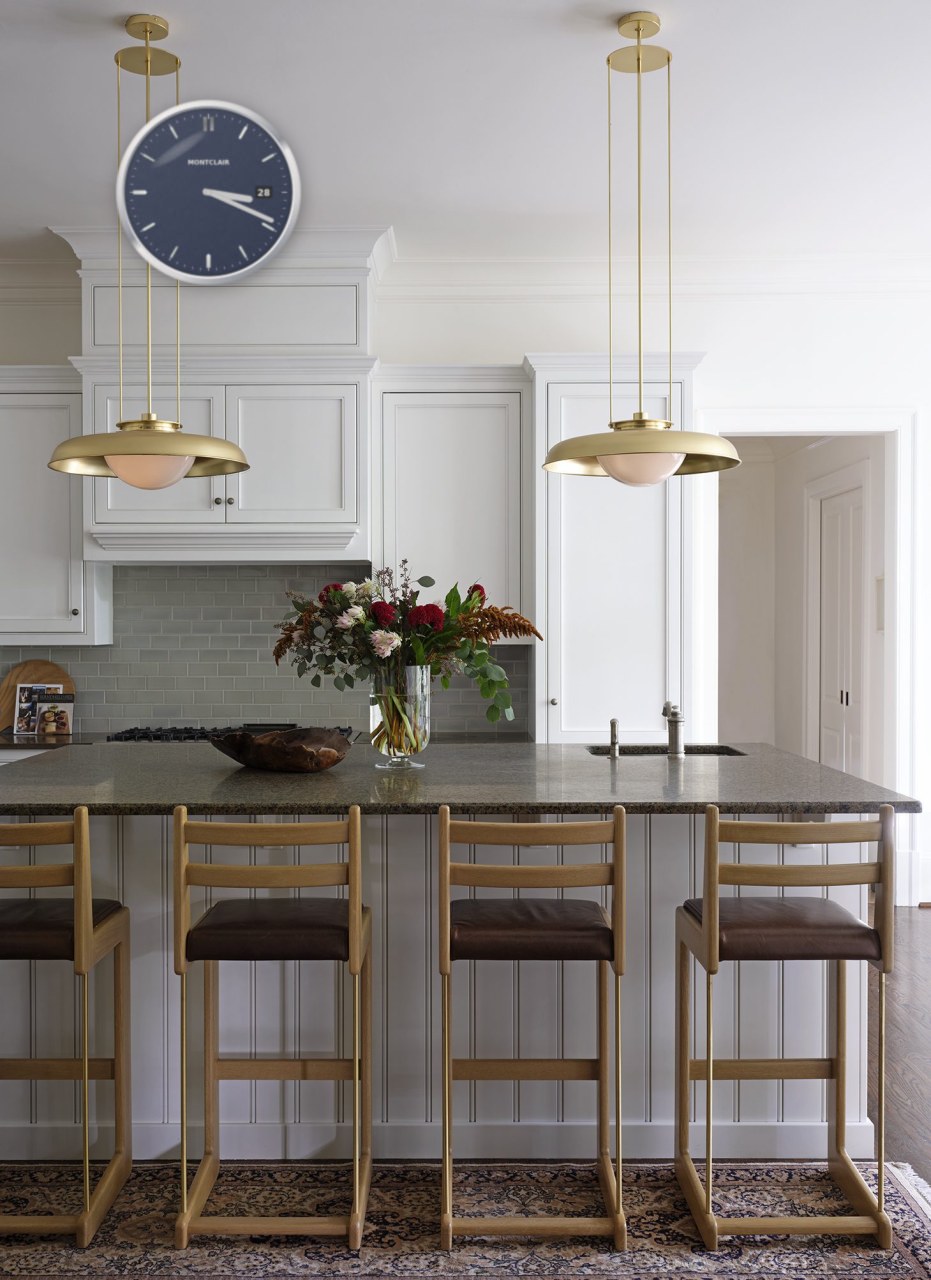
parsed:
3,19
